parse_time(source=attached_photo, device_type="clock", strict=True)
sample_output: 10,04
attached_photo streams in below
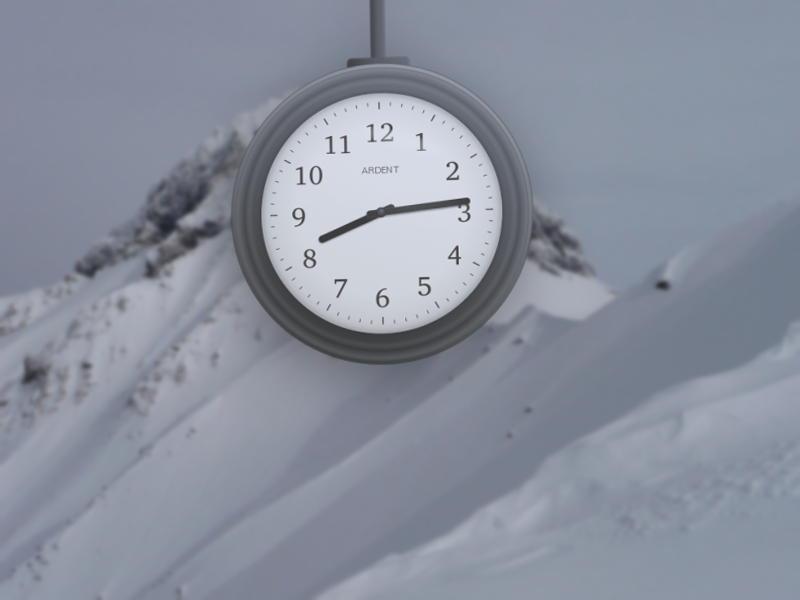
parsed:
8,14
